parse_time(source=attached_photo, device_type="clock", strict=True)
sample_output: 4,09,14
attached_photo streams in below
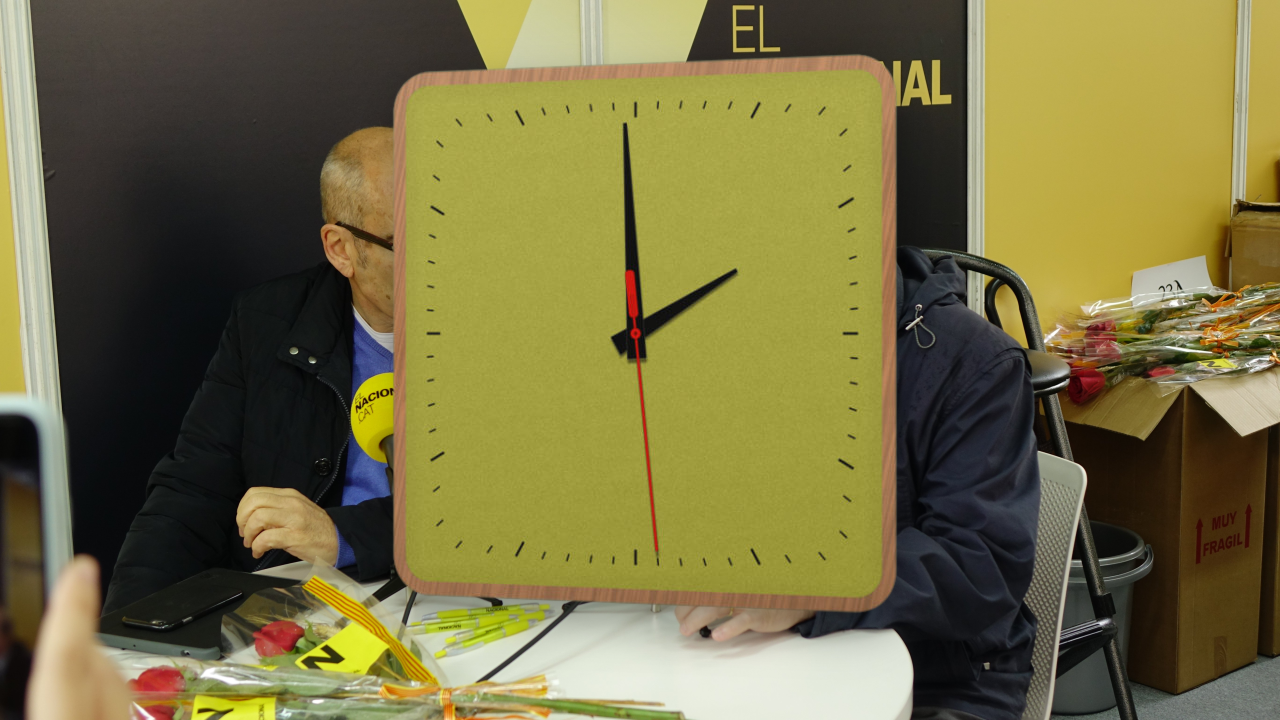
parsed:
1,59,29
